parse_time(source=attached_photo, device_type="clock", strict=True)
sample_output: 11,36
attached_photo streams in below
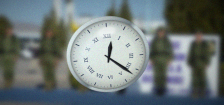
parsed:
12,22
